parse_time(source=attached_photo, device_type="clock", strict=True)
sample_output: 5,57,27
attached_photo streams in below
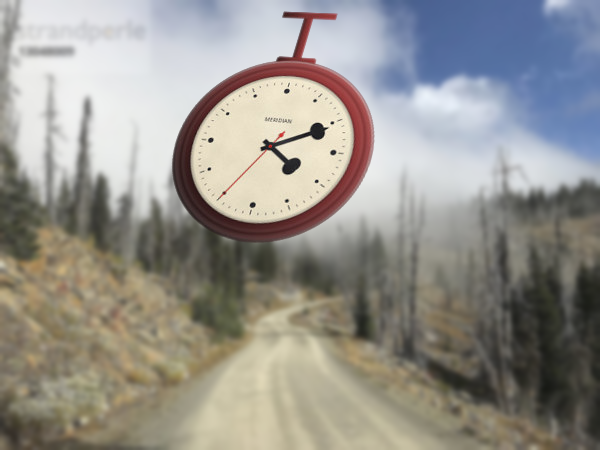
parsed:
4,10,35
